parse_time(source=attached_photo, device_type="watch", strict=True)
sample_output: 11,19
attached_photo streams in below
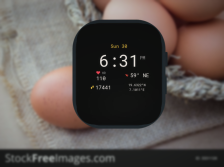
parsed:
6,31
